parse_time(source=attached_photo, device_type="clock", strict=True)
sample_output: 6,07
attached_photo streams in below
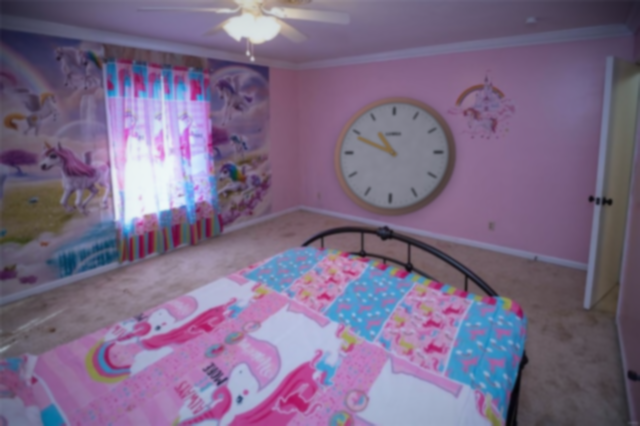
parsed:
10,49
